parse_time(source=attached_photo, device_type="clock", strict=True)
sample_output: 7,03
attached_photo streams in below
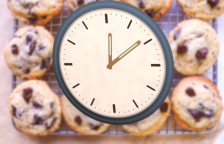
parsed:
12,09
